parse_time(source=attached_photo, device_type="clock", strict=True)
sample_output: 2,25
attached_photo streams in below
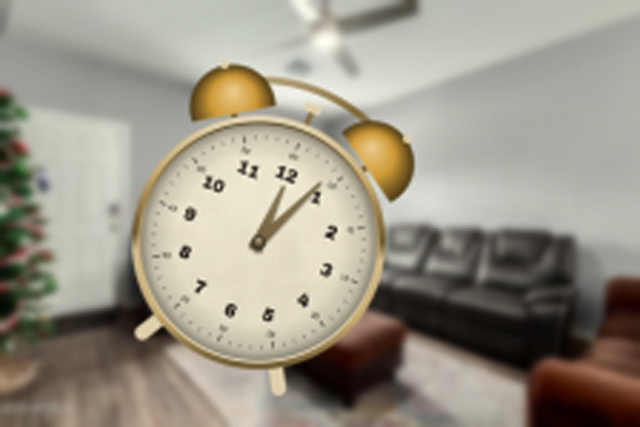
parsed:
12,04
